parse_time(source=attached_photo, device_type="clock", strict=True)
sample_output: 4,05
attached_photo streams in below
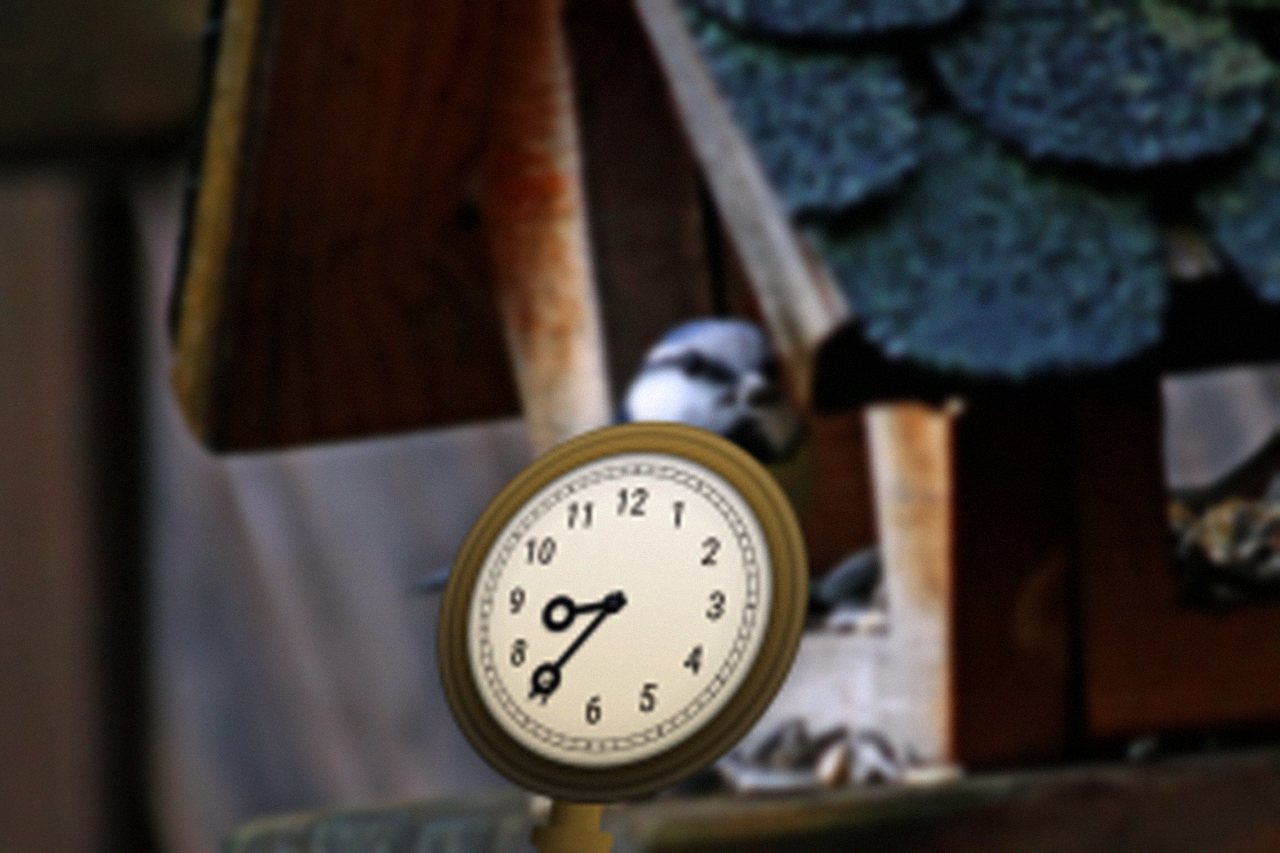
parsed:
8,36
